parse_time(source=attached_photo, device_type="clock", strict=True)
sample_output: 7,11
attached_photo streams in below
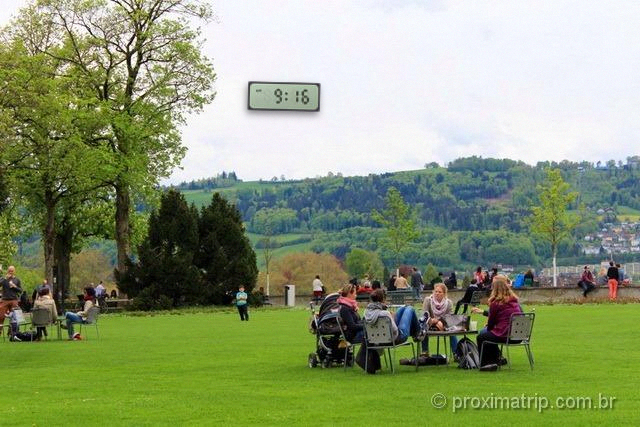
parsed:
9,16
